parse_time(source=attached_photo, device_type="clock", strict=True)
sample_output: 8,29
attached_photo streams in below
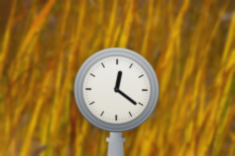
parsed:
12,21
